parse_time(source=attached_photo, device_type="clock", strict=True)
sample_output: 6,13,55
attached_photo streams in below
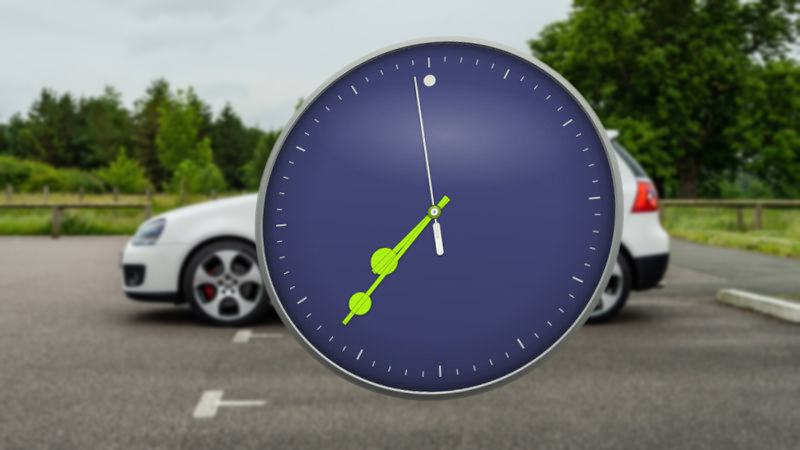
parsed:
7,36,59
